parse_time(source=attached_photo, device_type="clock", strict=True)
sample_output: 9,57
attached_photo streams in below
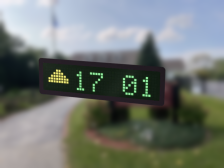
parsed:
17,01
